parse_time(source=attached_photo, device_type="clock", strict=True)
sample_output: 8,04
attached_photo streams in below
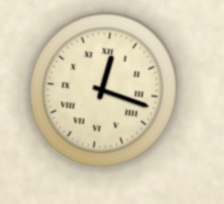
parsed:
12,17
